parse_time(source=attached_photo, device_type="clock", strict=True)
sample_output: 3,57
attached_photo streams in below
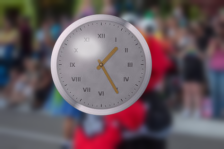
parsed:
1,25
